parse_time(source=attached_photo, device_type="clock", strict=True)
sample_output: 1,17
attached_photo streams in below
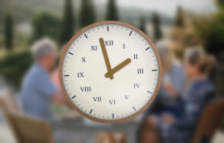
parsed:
1,58
